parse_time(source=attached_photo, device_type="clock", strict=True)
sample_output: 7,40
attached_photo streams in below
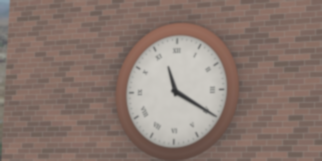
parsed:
11,20
